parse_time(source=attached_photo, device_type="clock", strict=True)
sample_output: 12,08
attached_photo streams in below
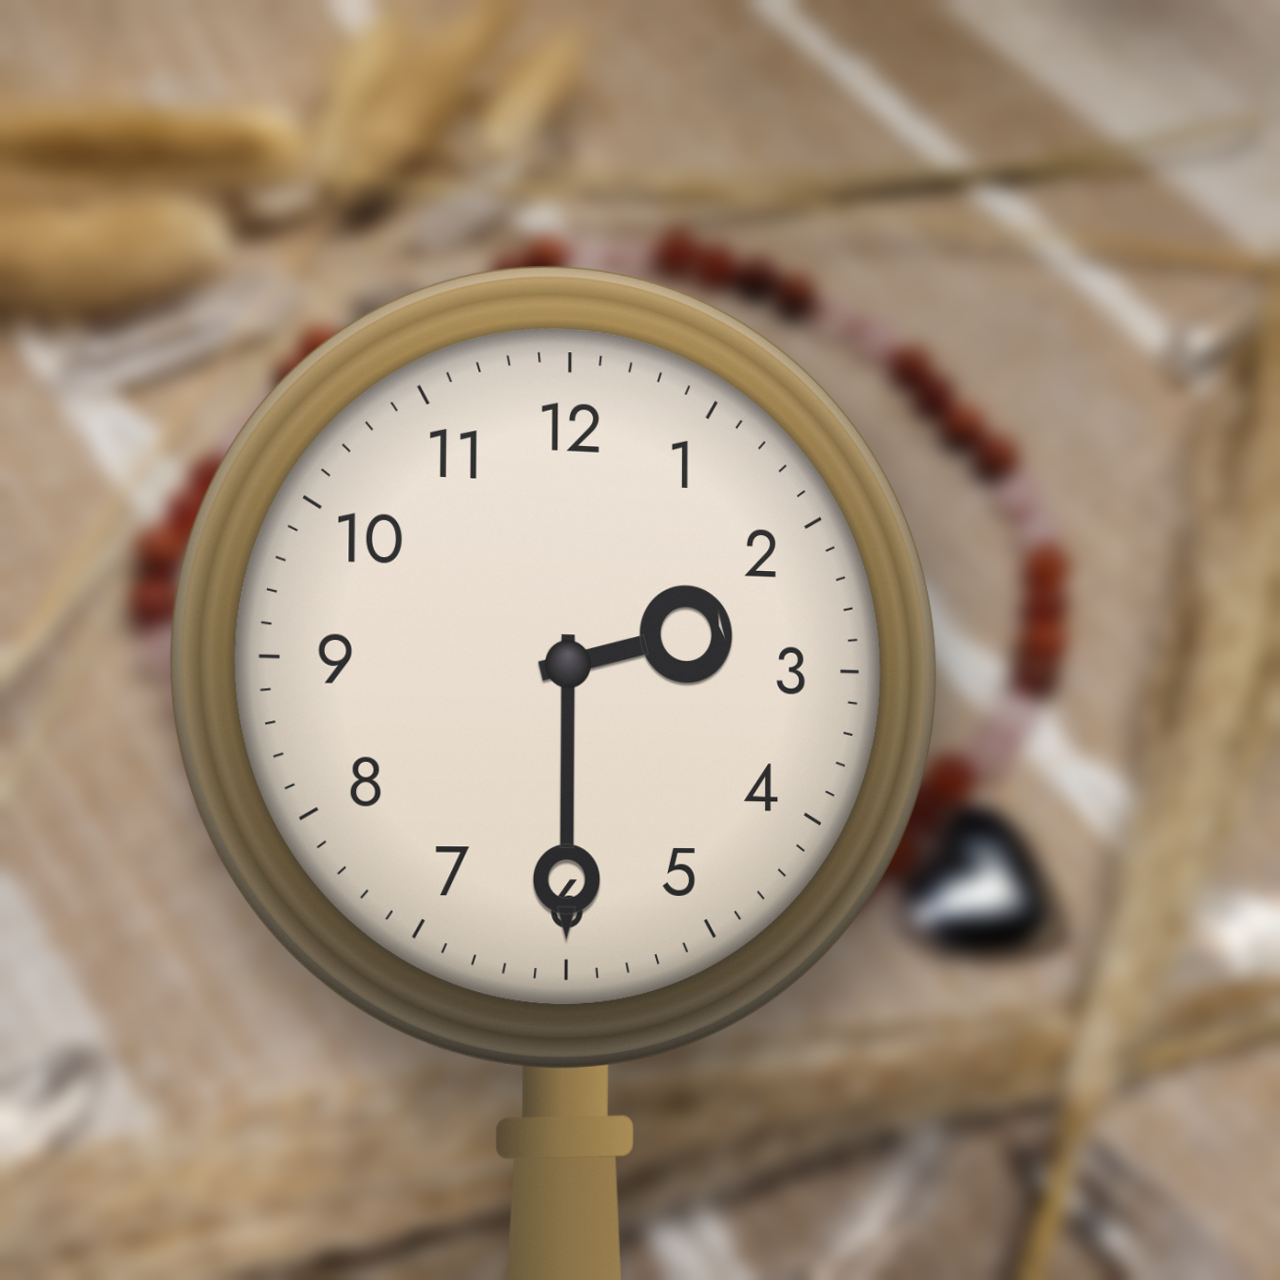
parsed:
2,30
